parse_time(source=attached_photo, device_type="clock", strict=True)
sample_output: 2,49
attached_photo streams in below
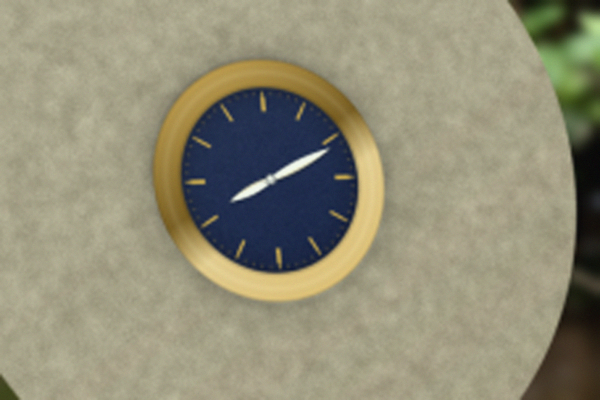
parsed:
8,11
